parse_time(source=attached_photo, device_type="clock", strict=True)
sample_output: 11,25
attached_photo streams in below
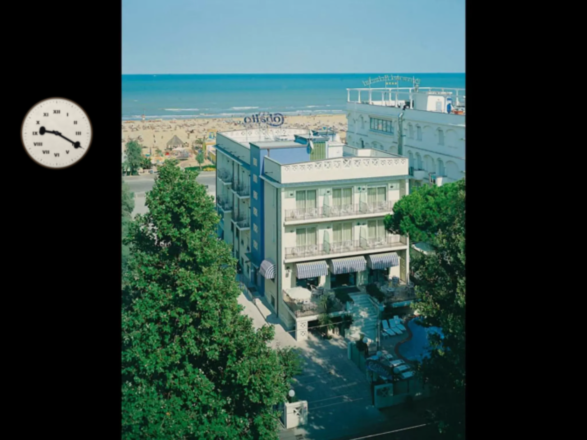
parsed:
9,20
